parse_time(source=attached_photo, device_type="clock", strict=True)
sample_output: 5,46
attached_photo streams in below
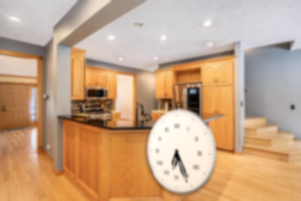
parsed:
6,26
